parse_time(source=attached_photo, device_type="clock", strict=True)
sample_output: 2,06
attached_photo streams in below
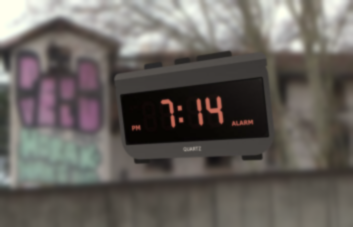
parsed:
7,14
